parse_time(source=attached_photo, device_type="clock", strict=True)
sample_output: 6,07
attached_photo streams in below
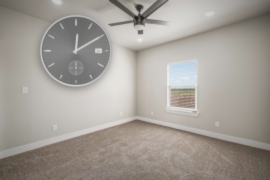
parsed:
12,10
